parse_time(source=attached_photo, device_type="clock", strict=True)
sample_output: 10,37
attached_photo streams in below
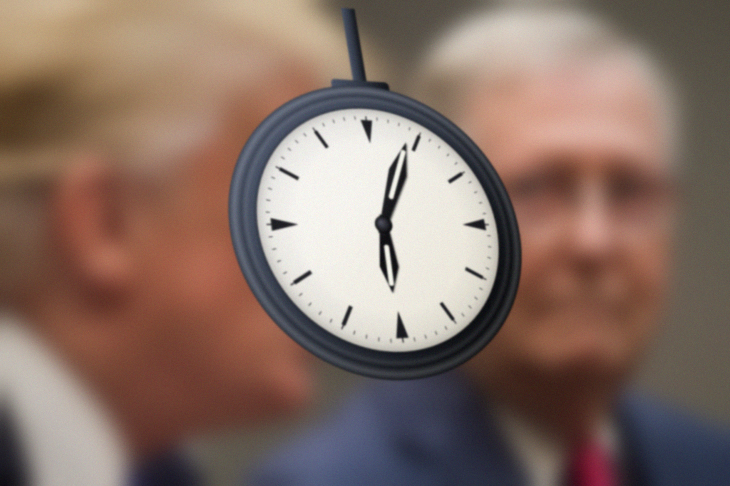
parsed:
6,04
